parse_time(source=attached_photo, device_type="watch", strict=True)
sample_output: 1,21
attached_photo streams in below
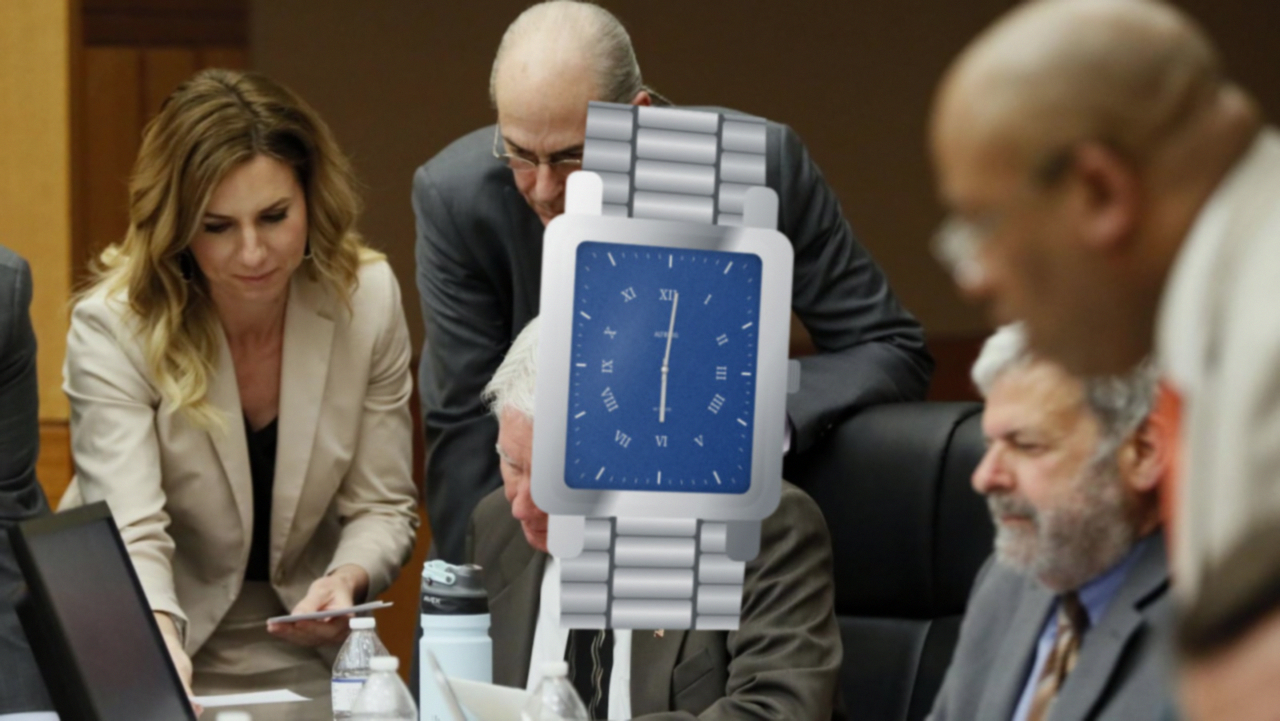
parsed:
6,01
